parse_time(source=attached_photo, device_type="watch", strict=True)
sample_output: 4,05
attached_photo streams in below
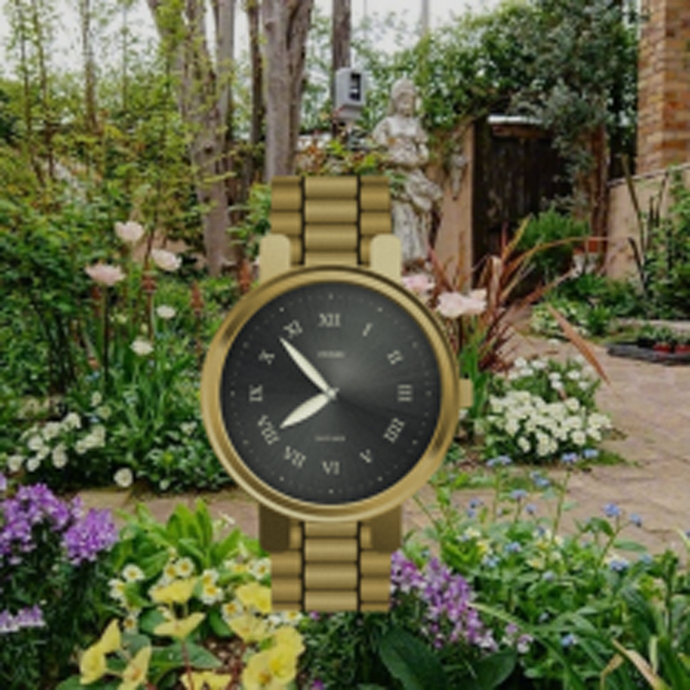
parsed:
7,53
